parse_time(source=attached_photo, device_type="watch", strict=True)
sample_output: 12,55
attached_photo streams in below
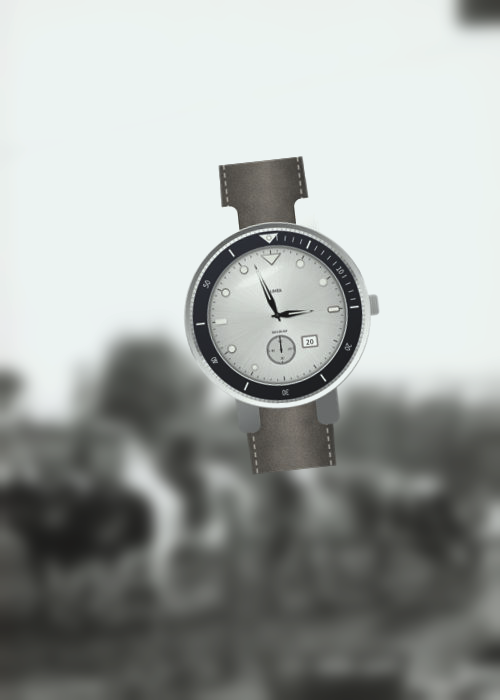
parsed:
2,57
